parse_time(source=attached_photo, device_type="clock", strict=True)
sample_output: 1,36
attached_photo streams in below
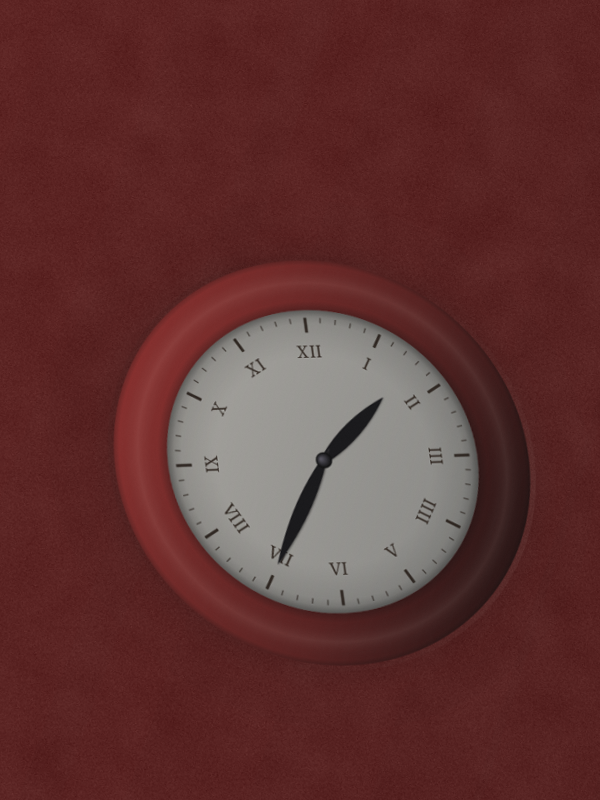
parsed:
1,35
